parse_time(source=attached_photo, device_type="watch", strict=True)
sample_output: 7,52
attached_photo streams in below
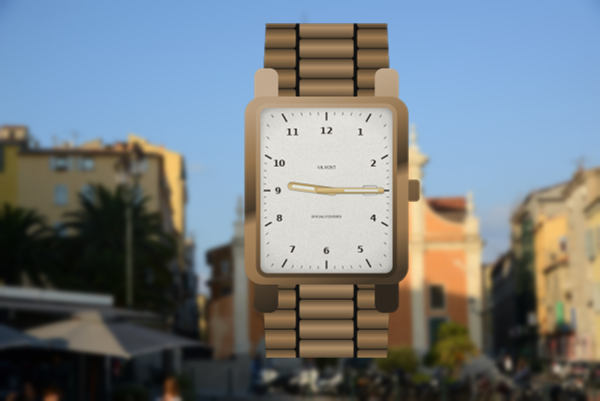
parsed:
9,15
